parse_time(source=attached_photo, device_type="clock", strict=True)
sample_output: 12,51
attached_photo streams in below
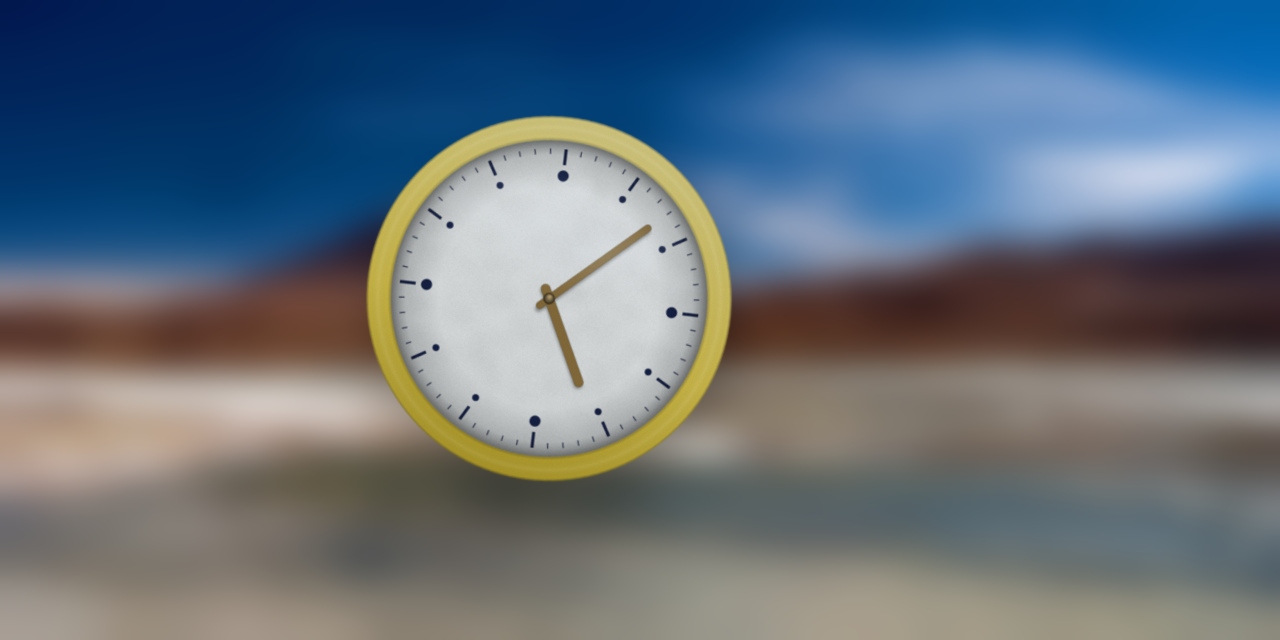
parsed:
5,08
